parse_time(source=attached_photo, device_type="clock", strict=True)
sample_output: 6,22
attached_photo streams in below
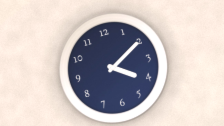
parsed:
4,10
